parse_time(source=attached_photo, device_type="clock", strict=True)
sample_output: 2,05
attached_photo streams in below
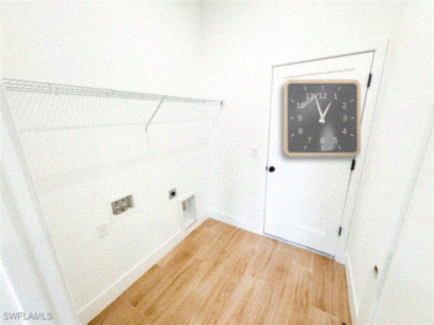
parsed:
12,57
